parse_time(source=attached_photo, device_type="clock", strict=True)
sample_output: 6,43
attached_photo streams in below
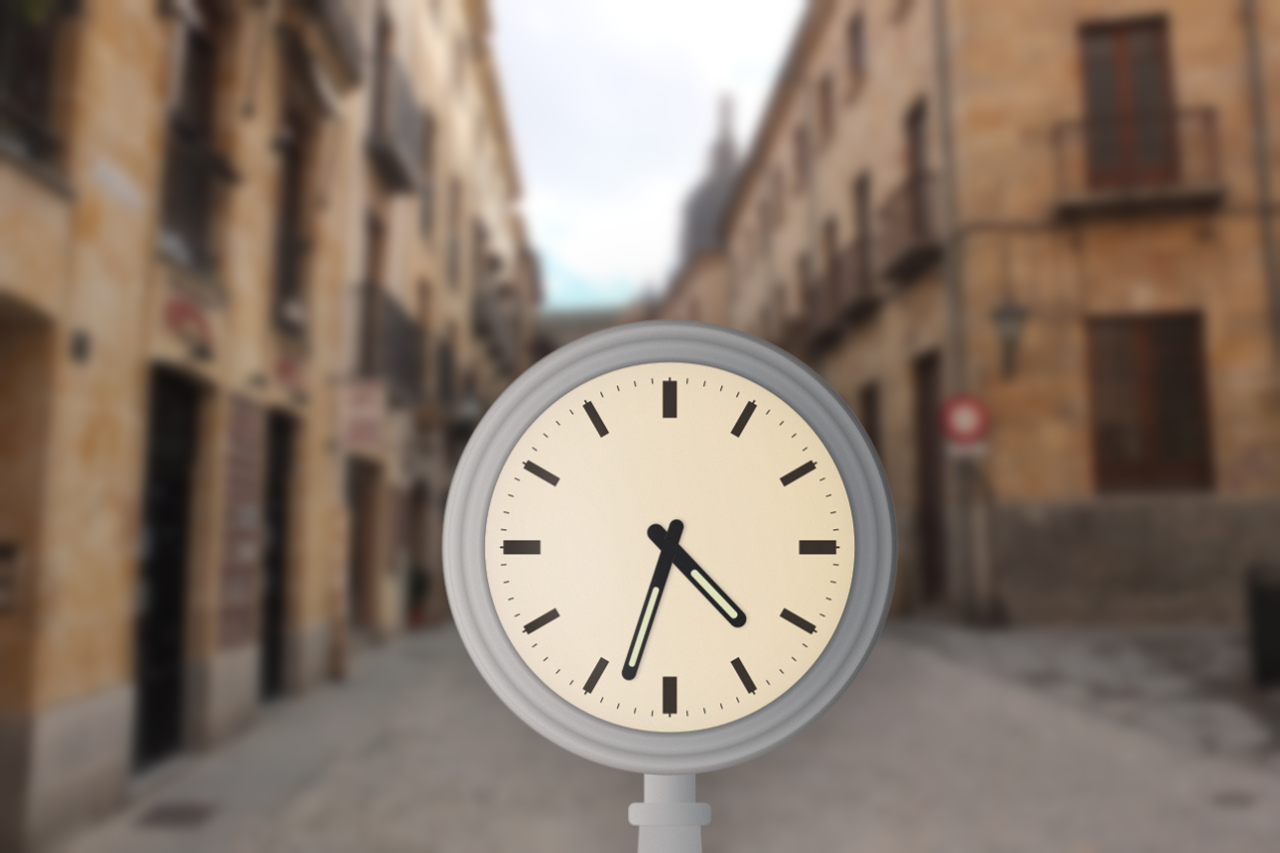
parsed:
4,33
